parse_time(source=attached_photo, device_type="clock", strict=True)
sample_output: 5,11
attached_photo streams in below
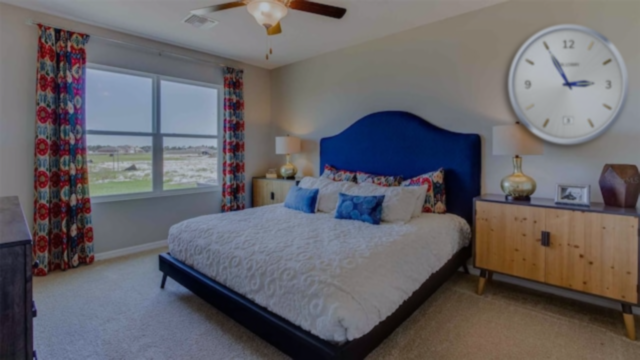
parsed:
2,55
